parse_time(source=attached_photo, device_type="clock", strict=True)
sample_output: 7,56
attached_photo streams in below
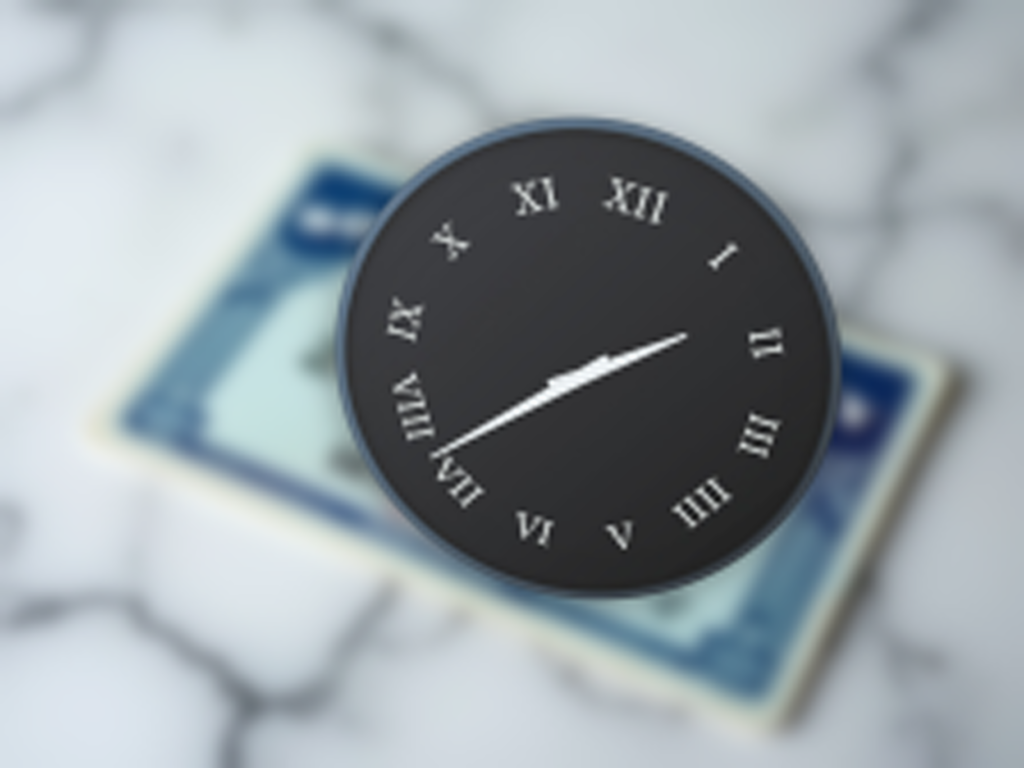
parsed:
1,37
